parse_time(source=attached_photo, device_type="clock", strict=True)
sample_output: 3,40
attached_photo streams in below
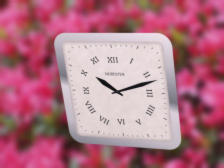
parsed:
10,12
